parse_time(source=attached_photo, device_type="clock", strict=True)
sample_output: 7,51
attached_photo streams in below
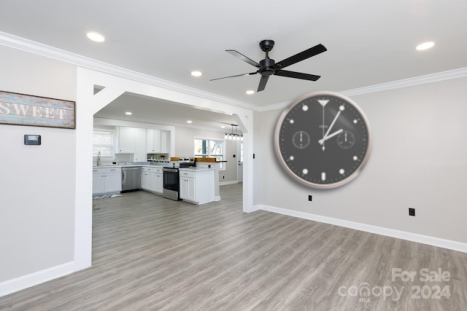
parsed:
2,05
